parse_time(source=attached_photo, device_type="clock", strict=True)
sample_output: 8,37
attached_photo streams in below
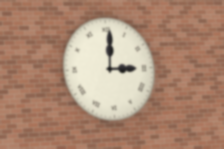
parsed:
3,01
